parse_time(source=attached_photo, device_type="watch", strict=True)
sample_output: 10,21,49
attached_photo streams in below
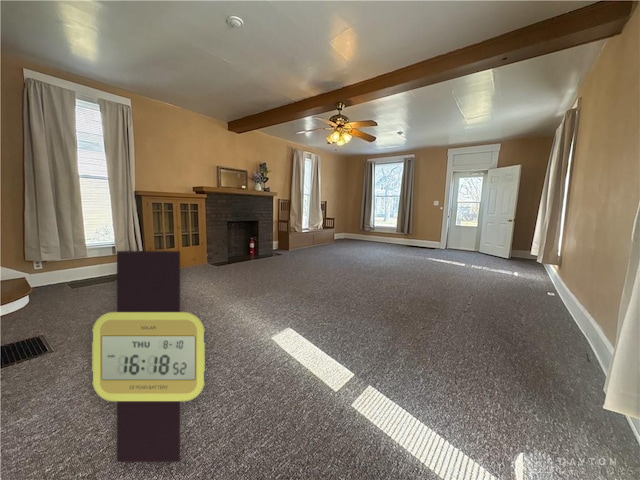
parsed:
16,18,52
